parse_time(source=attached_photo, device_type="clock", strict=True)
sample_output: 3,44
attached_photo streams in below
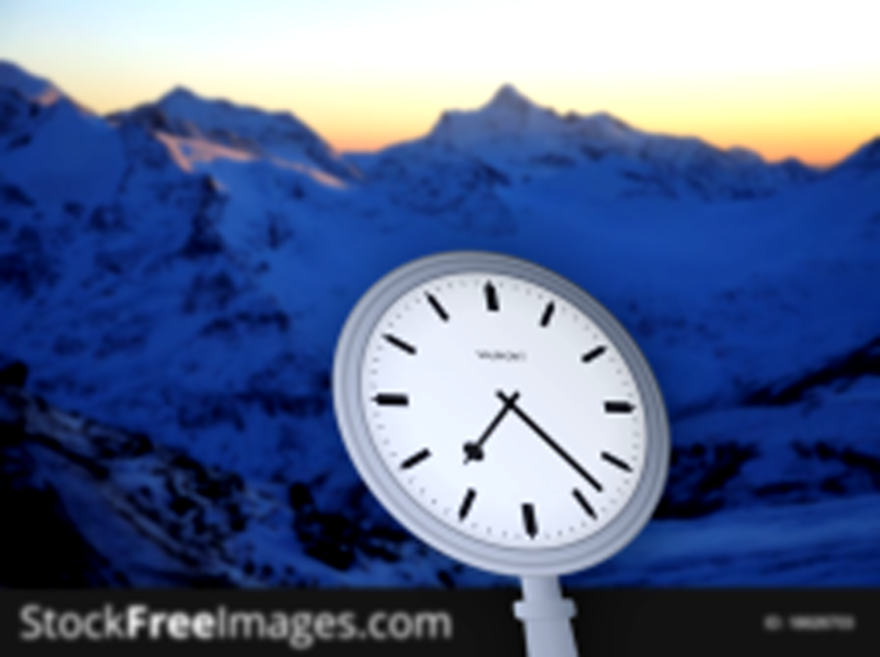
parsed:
7,23
